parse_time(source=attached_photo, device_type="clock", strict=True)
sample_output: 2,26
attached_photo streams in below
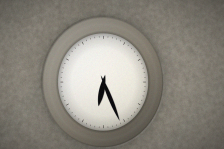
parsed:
6,26
